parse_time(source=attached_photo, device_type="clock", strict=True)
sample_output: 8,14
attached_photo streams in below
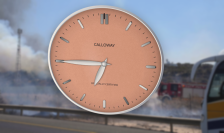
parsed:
6,45
